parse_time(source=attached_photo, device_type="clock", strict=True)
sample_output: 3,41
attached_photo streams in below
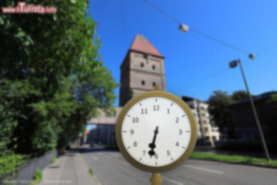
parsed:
6,32
